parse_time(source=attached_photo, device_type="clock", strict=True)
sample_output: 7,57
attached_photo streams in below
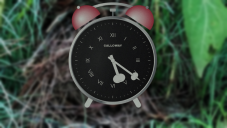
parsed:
5,21
